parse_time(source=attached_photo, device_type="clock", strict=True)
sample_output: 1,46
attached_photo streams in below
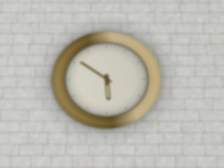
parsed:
5,51
